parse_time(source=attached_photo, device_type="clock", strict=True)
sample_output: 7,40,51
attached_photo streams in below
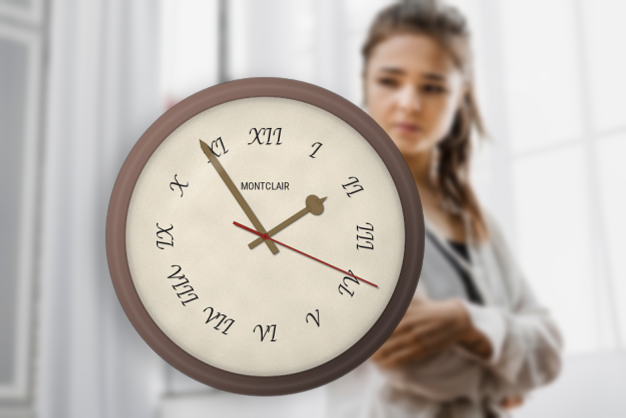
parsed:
1,54,19
